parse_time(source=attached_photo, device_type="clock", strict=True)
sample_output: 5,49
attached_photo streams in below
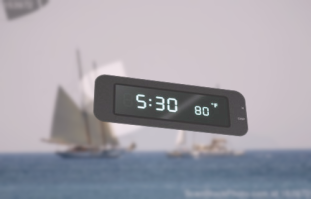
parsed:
5,30
